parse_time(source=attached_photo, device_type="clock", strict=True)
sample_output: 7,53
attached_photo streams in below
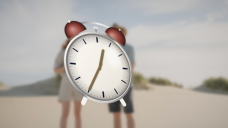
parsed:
12,35
